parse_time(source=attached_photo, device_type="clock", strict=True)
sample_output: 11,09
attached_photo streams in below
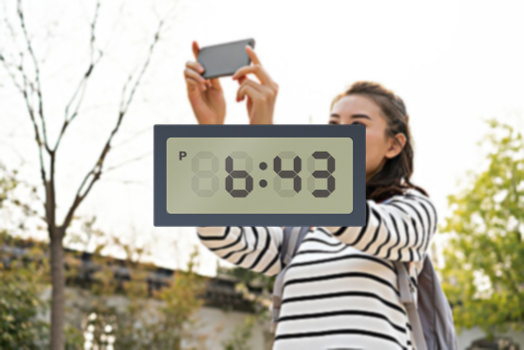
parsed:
6,43
